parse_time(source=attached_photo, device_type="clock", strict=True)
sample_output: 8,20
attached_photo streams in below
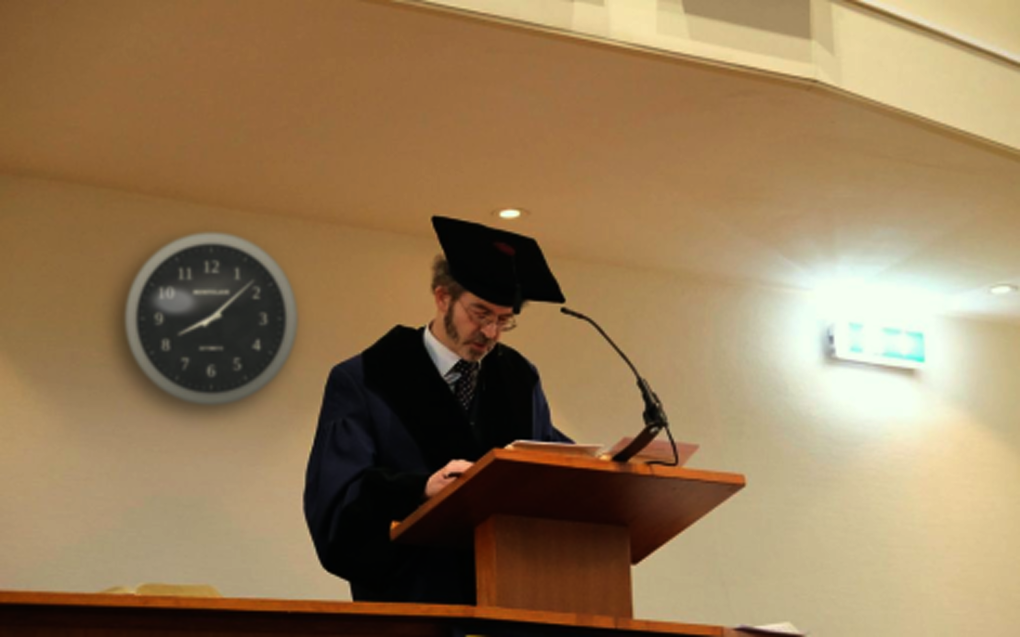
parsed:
8,08
